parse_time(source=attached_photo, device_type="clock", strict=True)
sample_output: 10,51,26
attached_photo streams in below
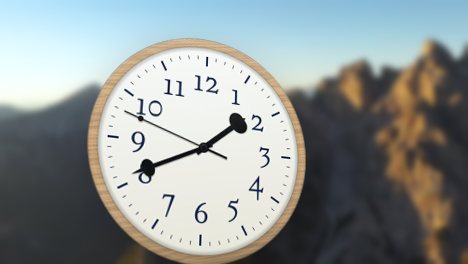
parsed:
1,40,48
